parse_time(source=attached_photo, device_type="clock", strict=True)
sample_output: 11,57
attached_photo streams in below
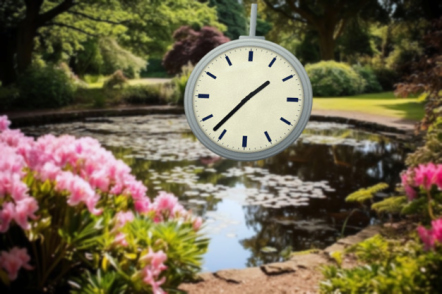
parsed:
1,37
